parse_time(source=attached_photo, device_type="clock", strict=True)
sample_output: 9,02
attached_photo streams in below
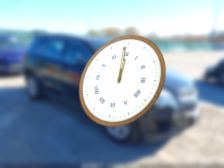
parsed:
11,59
